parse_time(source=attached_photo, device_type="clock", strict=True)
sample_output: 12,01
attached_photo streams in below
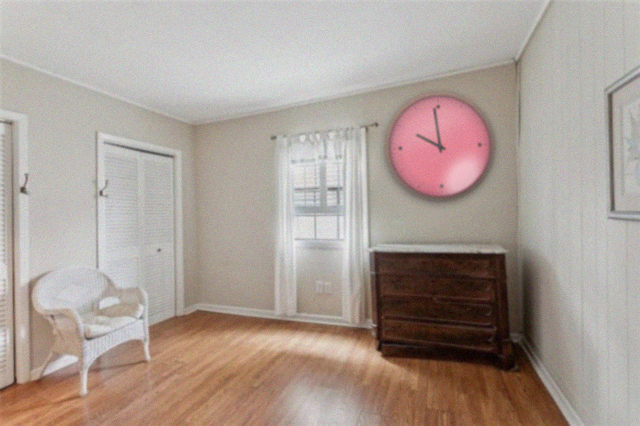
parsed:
9,59
